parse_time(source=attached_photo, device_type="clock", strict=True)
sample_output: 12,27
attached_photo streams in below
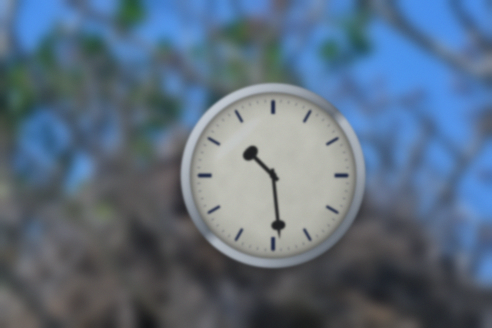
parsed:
10,29
